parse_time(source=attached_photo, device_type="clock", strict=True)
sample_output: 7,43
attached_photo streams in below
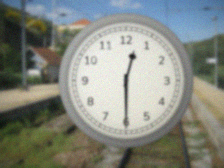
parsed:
12,30
